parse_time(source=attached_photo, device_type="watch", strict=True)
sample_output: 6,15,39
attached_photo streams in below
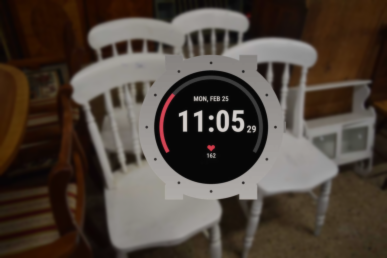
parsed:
11,05,29
